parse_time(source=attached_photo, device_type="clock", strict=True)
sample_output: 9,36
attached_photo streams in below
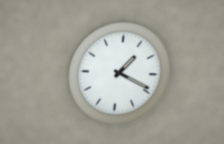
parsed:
1,19
